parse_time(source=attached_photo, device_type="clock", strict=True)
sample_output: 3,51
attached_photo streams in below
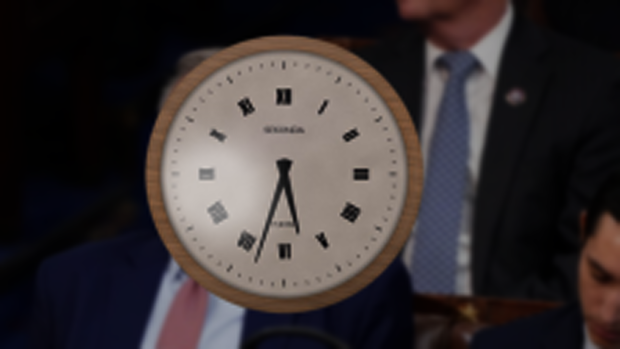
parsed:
5,33
